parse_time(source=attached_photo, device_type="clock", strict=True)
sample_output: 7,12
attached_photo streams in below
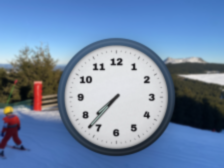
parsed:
7,37
